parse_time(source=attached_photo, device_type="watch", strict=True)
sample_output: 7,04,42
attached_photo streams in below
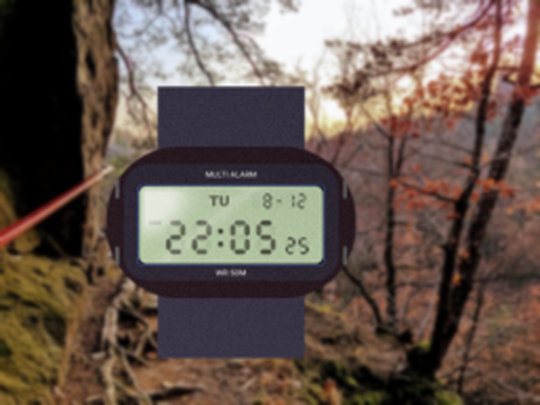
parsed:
22,05,25
